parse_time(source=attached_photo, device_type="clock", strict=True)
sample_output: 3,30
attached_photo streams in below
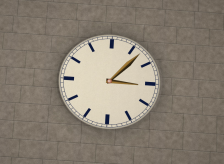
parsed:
3,07
